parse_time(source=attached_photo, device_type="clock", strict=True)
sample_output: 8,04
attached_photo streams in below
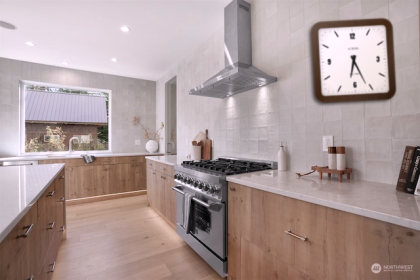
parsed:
6,26
